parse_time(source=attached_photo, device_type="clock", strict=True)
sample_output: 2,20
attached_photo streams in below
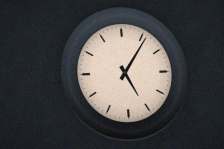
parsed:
5,06
